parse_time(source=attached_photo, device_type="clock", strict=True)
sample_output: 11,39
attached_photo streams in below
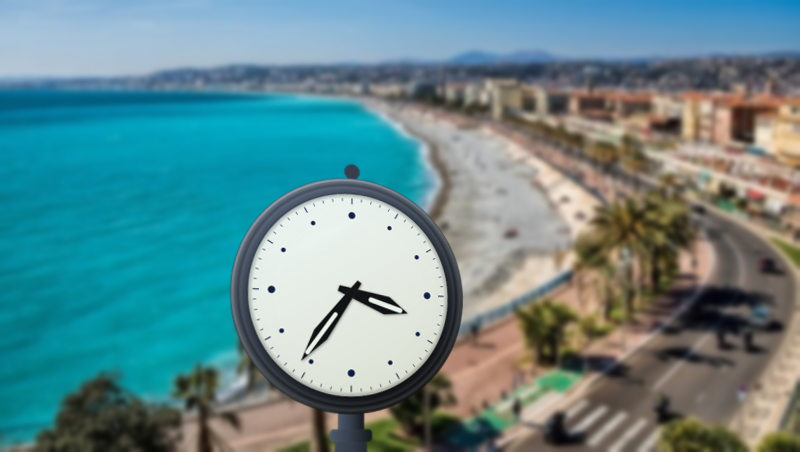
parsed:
3,36
